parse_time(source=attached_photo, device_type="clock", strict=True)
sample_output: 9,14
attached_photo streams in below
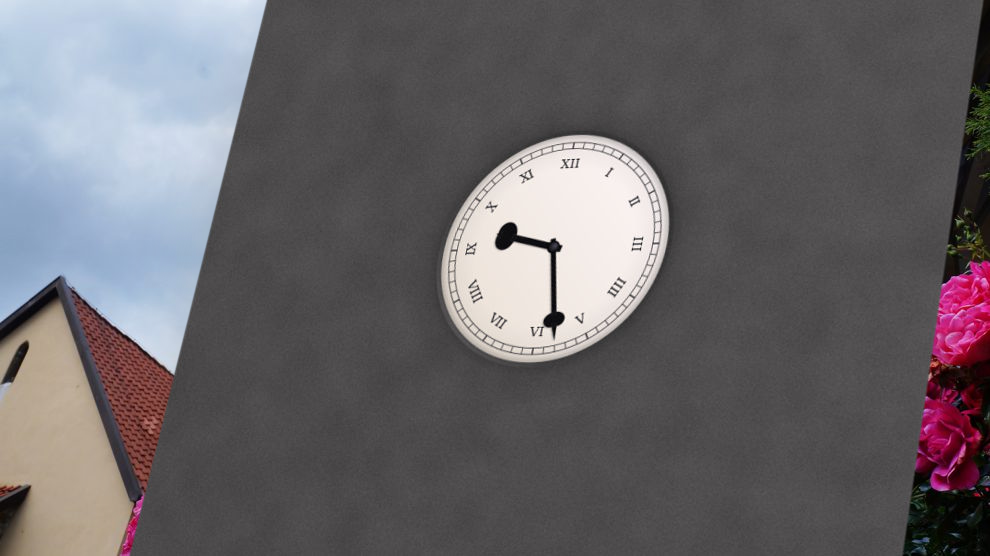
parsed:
9,28
